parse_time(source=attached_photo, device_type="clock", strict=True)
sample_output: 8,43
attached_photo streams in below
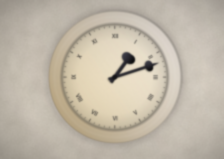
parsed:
1,12
